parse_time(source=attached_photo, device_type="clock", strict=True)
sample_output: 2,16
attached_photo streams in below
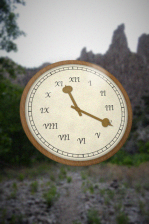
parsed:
11,20
